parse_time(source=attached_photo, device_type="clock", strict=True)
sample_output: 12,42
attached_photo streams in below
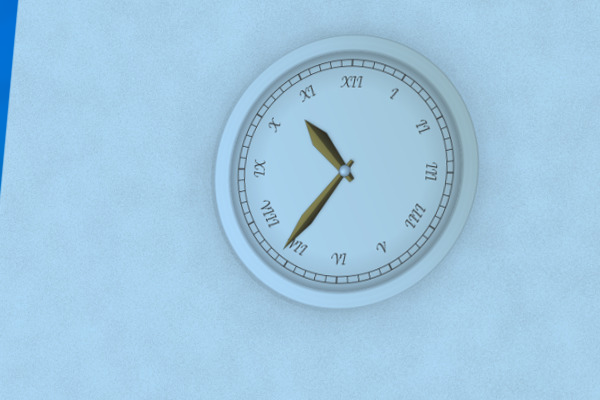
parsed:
10,36
